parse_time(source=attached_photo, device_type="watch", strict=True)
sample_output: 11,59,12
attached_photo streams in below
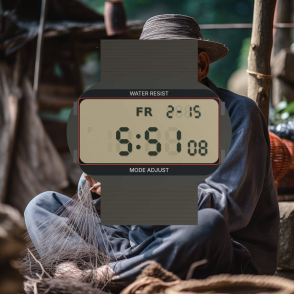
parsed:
5,51,08
